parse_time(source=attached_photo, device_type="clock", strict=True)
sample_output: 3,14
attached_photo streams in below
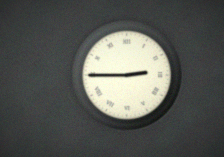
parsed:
2,45
